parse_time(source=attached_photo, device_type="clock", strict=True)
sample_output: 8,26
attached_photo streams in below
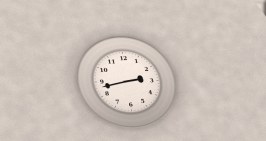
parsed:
2,43
